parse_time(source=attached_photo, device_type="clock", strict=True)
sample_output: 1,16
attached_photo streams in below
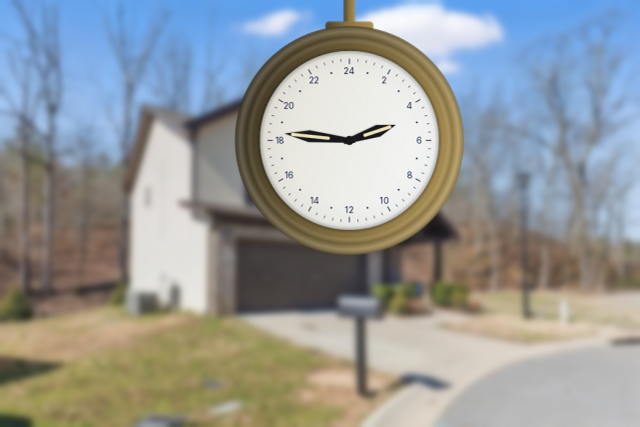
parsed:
4,46
